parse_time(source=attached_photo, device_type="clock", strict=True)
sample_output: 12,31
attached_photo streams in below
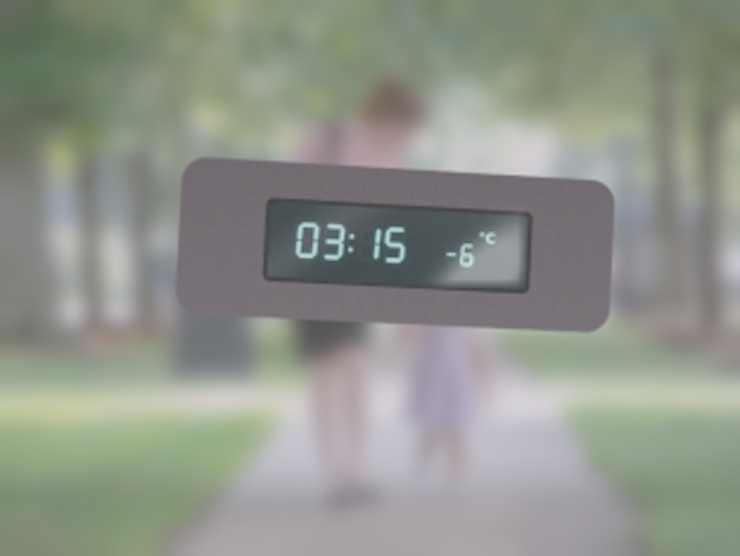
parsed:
3,15
